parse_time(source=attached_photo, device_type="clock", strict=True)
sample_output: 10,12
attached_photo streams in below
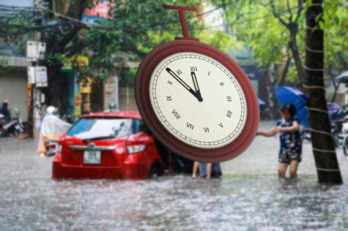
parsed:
11,53
